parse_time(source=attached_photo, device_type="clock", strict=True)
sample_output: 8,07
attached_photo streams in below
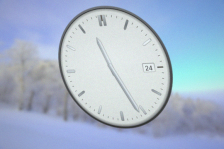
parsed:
11,26
